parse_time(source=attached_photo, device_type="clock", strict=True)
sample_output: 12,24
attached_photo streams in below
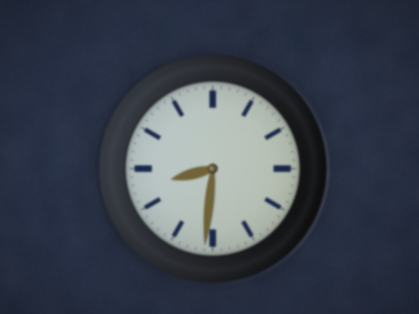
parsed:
8,31
